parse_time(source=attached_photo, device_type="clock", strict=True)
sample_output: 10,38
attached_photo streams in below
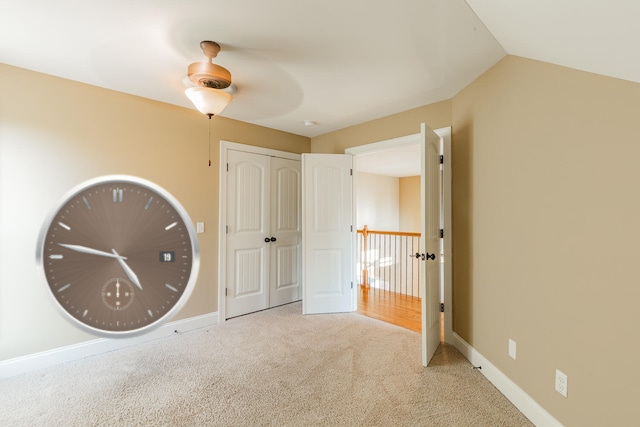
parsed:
4,47
